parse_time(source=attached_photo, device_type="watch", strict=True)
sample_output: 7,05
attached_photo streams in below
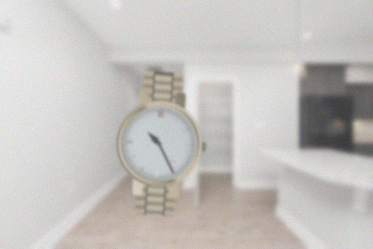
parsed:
10,25
